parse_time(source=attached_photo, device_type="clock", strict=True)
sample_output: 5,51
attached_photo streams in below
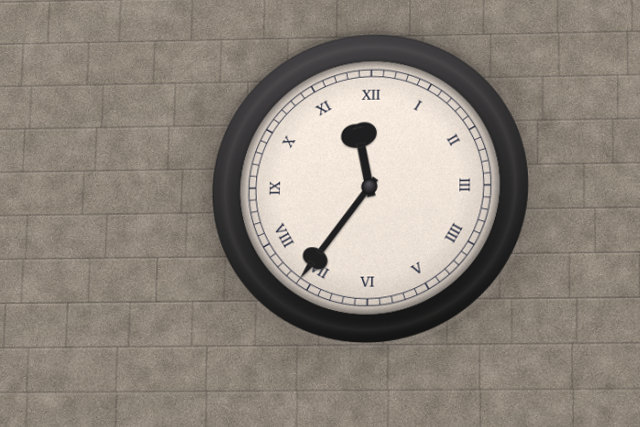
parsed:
11,36
